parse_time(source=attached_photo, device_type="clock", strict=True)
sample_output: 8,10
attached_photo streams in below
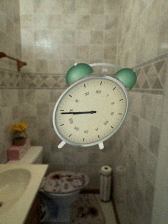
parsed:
8,44
